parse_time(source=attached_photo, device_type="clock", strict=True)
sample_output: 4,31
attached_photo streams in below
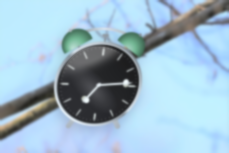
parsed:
7,14
